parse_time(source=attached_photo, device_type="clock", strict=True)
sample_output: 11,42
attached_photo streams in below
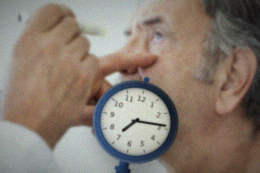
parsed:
7,14
